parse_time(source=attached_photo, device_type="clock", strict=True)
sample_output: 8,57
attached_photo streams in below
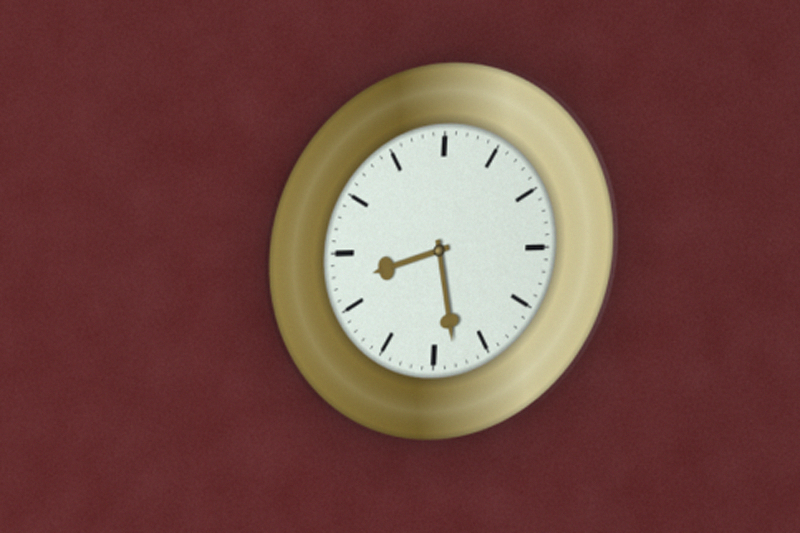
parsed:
8,28
